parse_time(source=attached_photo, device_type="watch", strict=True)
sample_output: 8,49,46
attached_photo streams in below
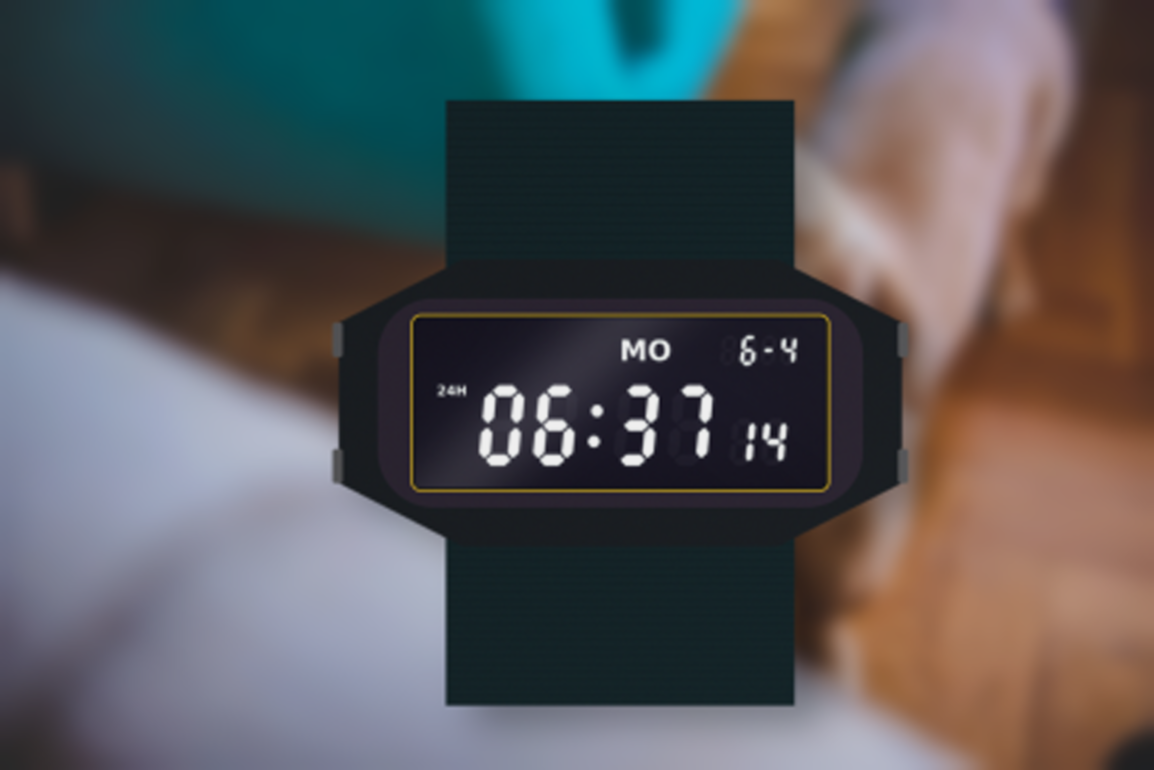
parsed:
6,37,14
